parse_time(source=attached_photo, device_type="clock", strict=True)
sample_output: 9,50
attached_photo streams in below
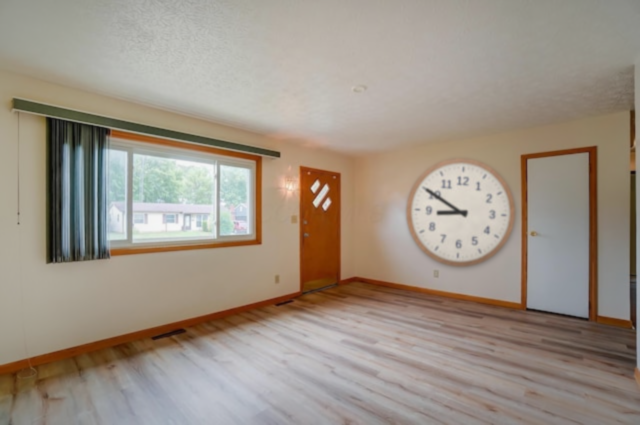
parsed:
8,50
